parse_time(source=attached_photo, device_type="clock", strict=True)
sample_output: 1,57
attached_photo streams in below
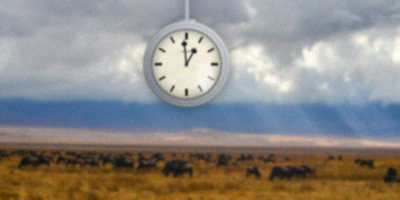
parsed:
12,59
